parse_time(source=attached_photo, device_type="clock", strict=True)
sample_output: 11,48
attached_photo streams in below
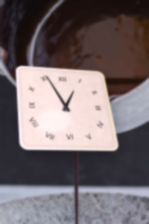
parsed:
12,56
